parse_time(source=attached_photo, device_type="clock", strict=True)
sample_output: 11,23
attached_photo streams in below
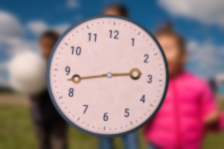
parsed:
2,43
